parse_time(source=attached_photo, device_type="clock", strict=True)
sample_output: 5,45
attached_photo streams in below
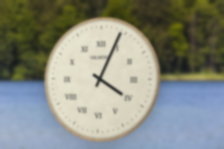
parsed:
4,04
